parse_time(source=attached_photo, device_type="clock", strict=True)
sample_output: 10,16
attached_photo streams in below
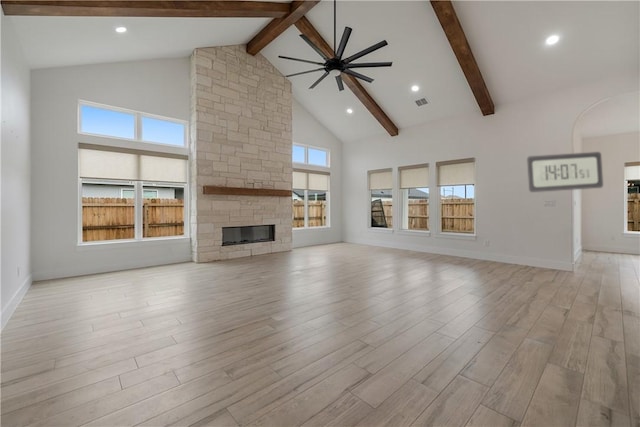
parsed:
14,07
